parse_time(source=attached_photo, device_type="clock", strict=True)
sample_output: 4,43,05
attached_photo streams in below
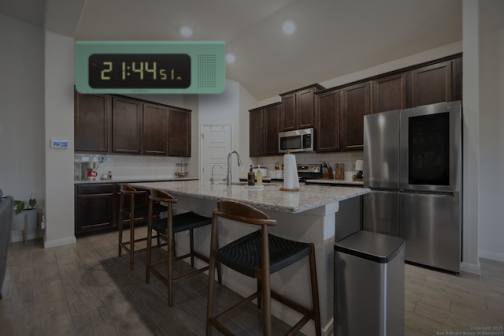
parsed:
21,44,51
